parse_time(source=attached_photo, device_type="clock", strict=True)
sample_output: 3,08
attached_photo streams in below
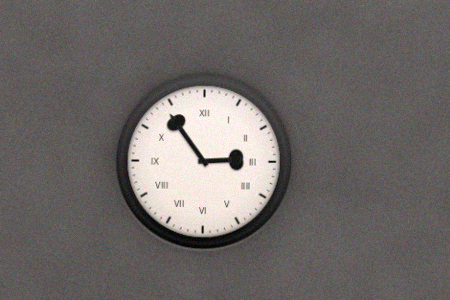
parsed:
2,54
